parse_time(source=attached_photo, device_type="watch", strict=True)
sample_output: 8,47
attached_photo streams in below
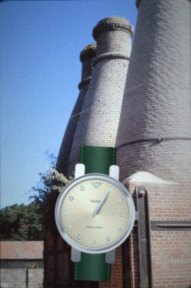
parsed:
1,05
